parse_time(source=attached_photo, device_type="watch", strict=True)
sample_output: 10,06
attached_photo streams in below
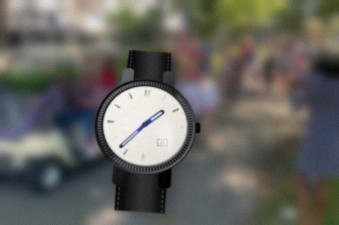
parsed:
1,37
